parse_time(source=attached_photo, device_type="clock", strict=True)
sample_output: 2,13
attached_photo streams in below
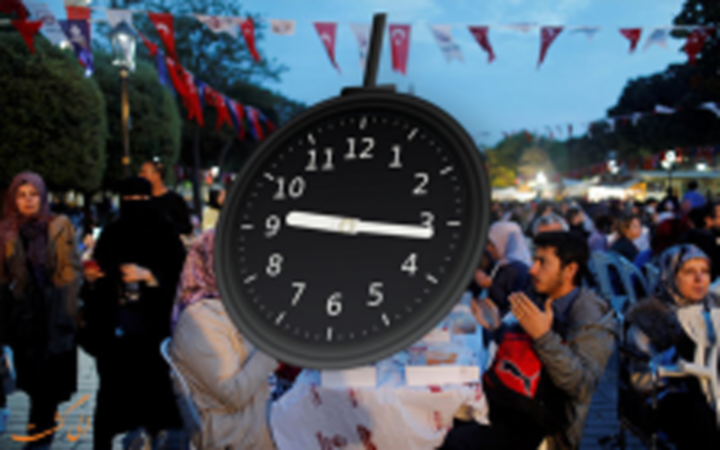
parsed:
9,16
